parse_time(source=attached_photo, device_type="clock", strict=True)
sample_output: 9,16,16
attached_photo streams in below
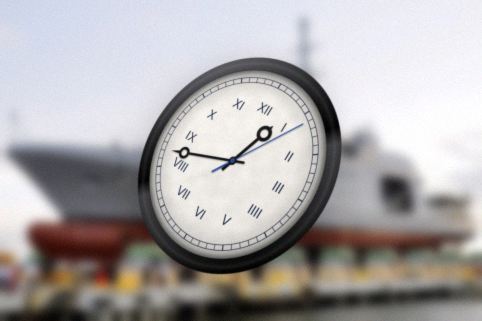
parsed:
12,42,06
